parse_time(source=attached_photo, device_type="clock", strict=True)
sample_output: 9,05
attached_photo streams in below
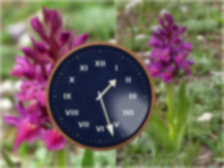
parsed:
1,27
